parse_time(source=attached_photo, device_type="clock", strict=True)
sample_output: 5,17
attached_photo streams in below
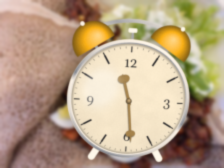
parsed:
11,29
